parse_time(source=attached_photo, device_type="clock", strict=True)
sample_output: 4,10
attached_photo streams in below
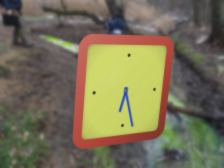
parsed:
6,27
